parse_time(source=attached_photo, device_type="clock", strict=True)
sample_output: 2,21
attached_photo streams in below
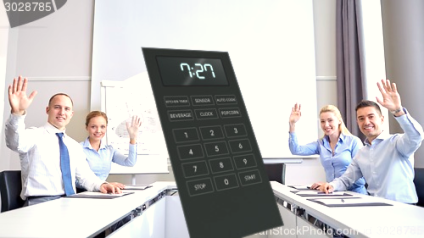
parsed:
7,27
